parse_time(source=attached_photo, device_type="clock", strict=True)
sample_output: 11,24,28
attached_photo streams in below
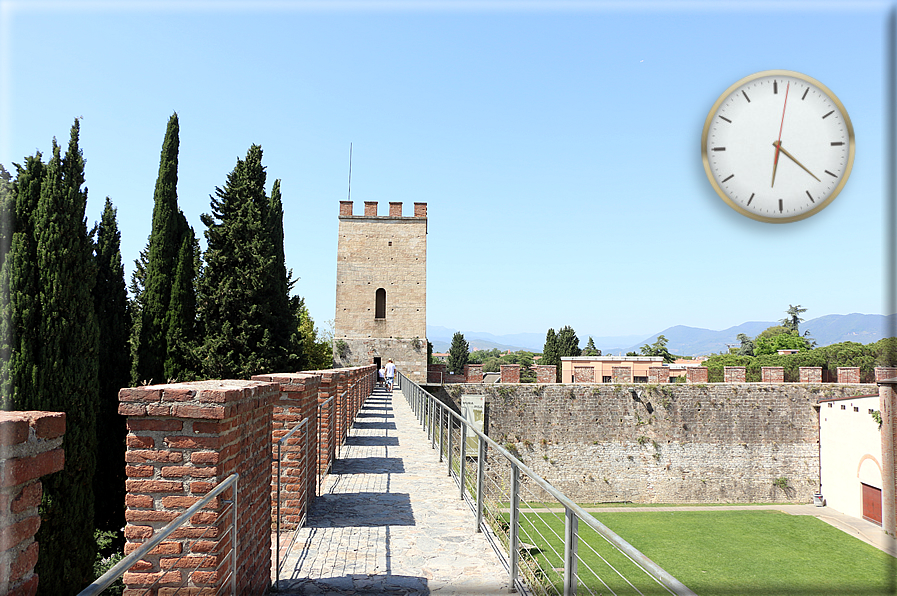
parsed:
6,22,02
